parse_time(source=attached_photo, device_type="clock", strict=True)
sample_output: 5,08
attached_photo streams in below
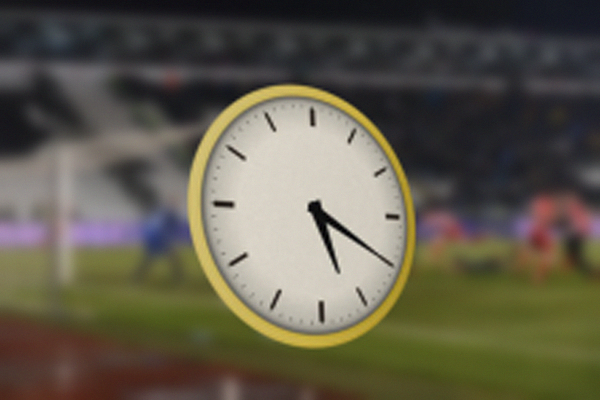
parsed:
5,20
